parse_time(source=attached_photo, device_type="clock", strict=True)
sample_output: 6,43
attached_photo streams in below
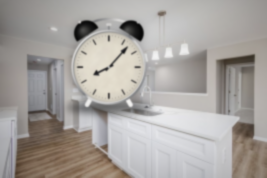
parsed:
8,07
